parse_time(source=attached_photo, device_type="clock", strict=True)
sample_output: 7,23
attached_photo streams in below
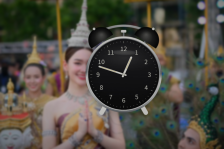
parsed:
12,48
